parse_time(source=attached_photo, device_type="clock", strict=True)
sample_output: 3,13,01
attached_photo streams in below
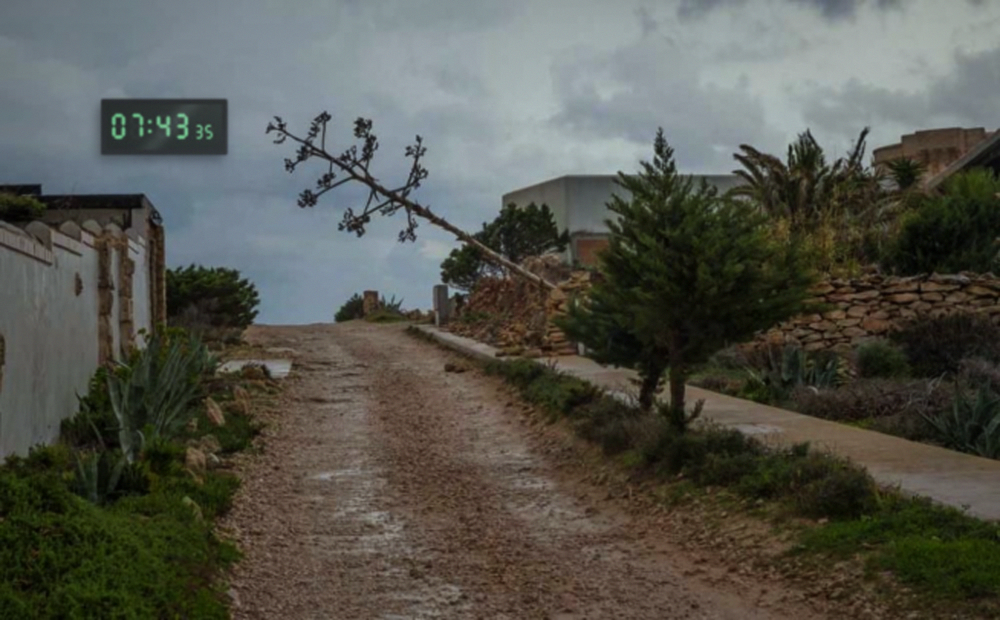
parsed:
7,43,35
